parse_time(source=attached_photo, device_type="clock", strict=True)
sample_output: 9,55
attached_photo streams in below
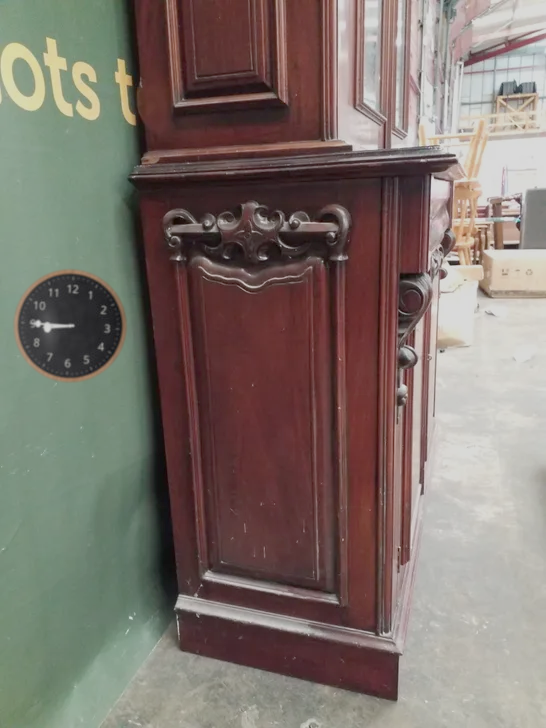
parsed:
8,45
